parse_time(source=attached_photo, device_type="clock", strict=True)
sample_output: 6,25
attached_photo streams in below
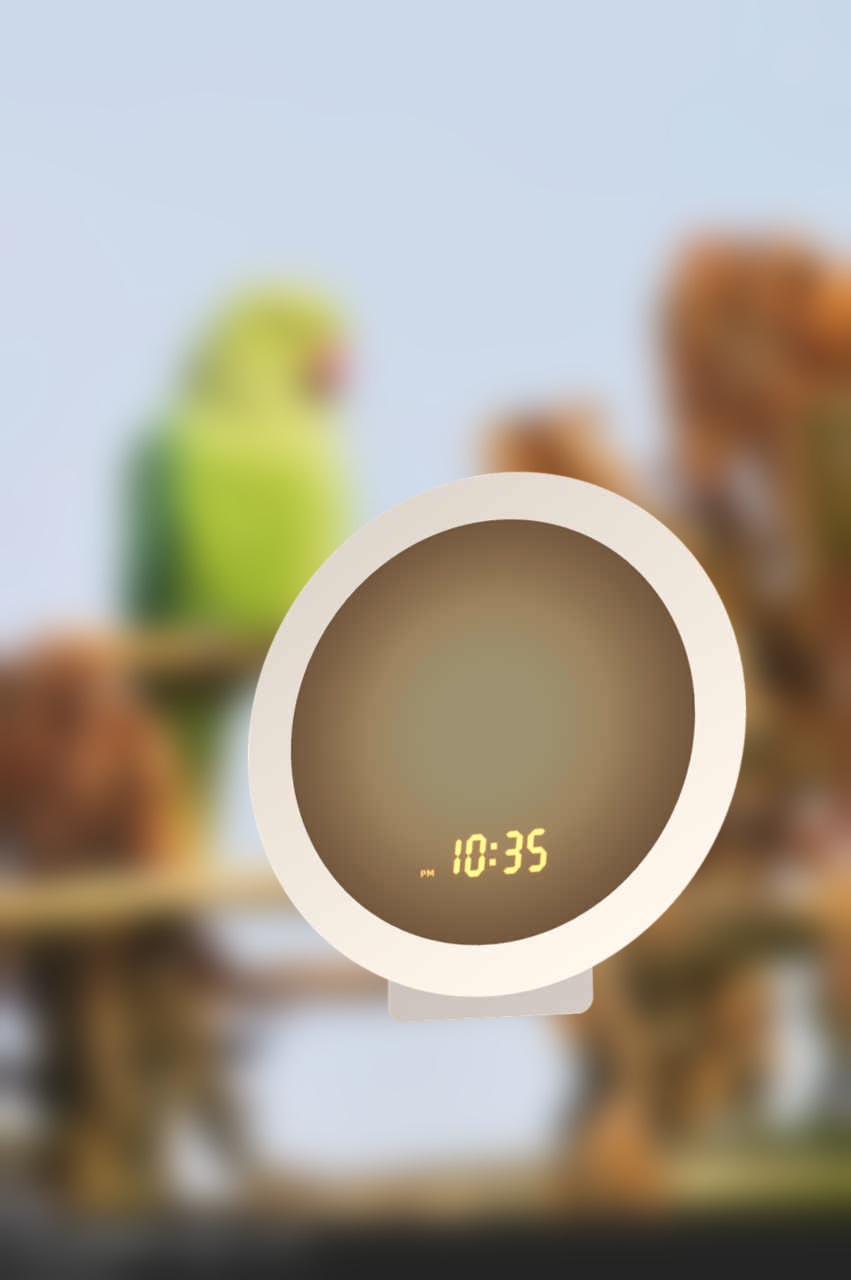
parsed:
10,35
